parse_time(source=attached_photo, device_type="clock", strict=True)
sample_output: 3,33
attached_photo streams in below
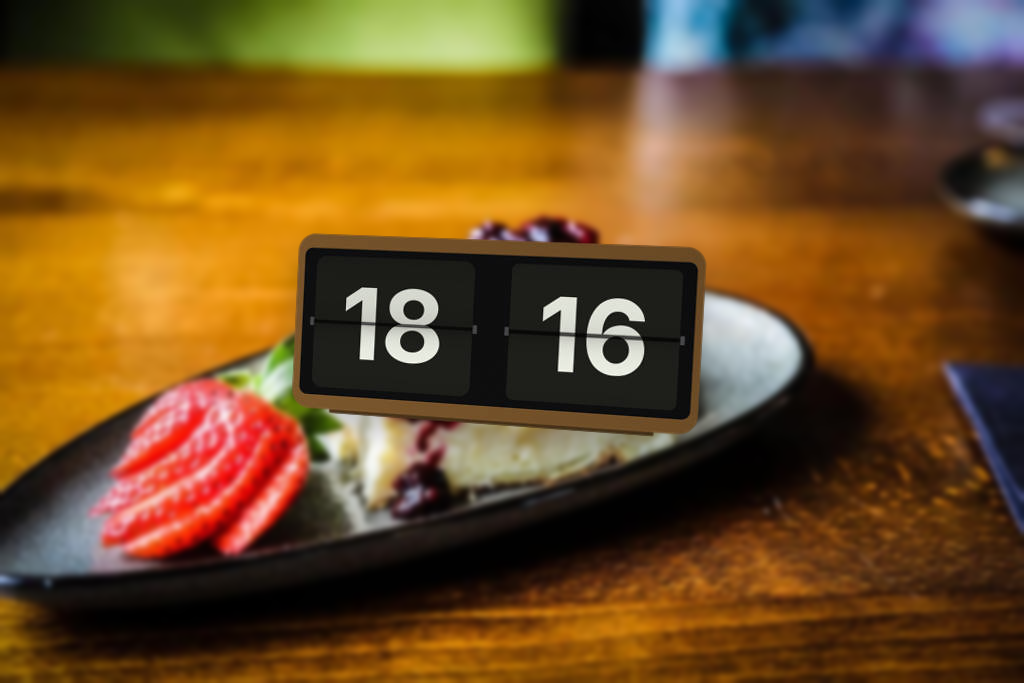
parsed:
18,16
